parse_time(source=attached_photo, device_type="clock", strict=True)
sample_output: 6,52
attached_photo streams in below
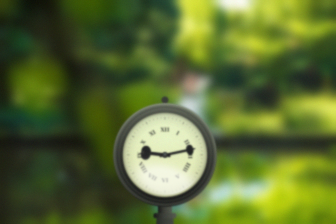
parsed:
9,13
